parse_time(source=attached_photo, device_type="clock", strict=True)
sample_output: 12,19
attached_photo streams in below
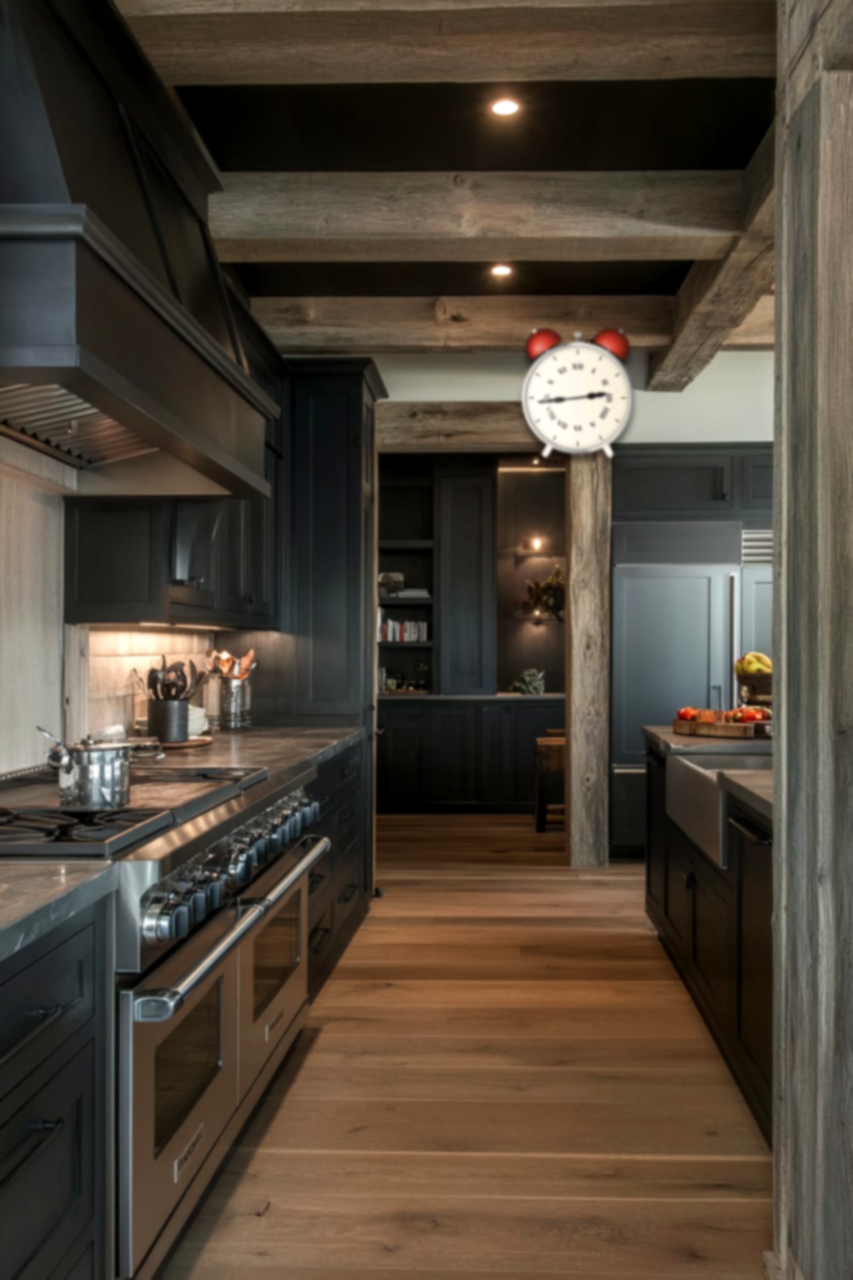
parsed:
2,44
